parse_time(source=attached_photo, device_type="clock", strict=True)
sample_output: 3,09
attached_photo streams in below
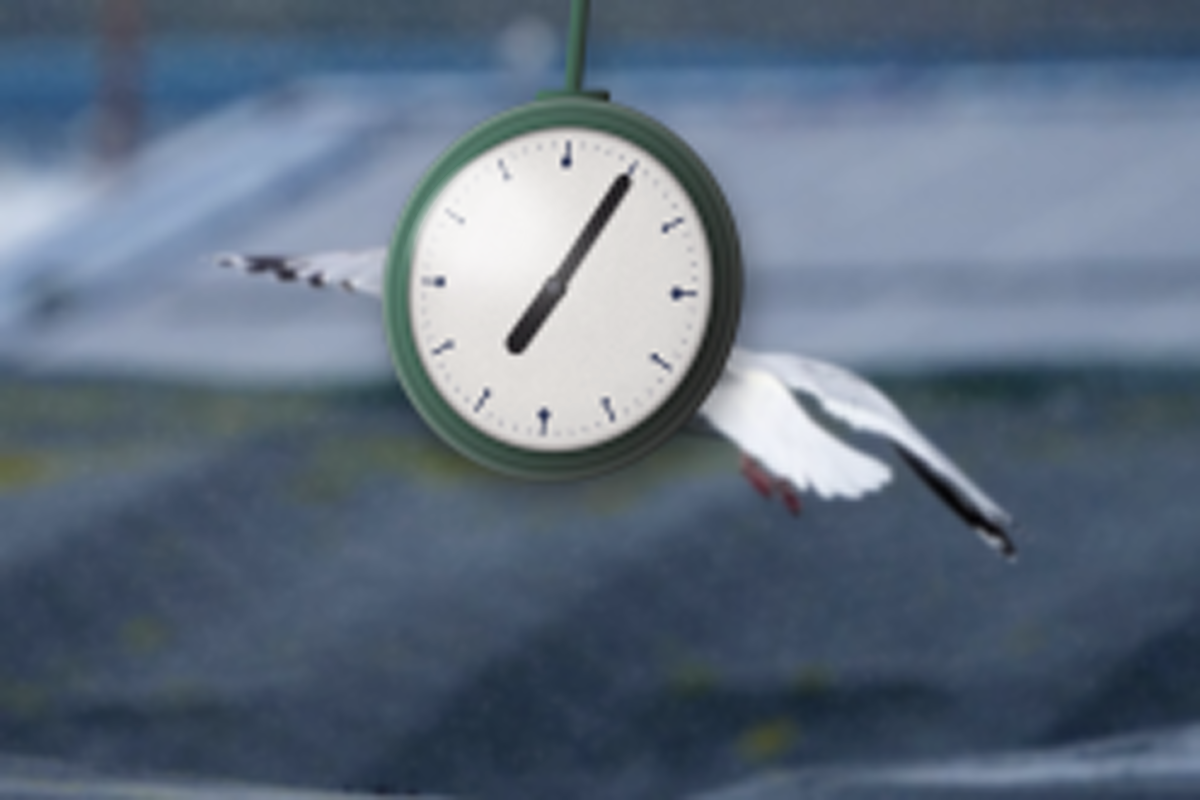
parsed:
7,05
